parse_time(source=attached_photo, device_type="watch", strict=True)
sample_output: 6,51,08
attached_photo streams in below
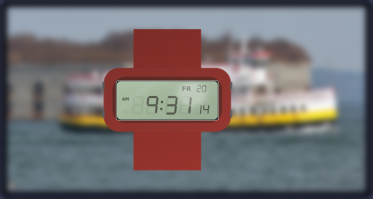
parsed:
9,31,14
